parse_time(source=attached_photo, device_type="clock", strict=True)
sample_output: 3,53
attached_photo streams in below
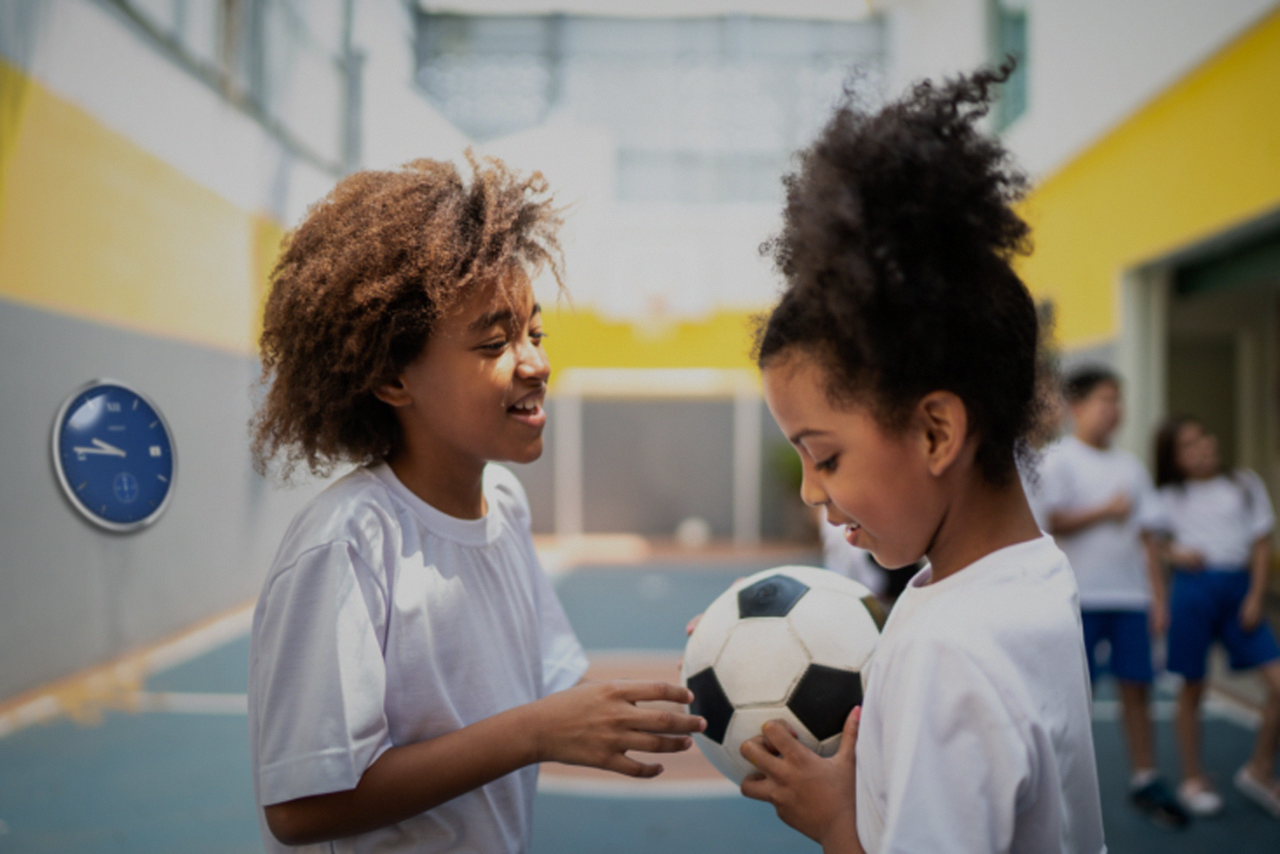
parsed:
9,46
